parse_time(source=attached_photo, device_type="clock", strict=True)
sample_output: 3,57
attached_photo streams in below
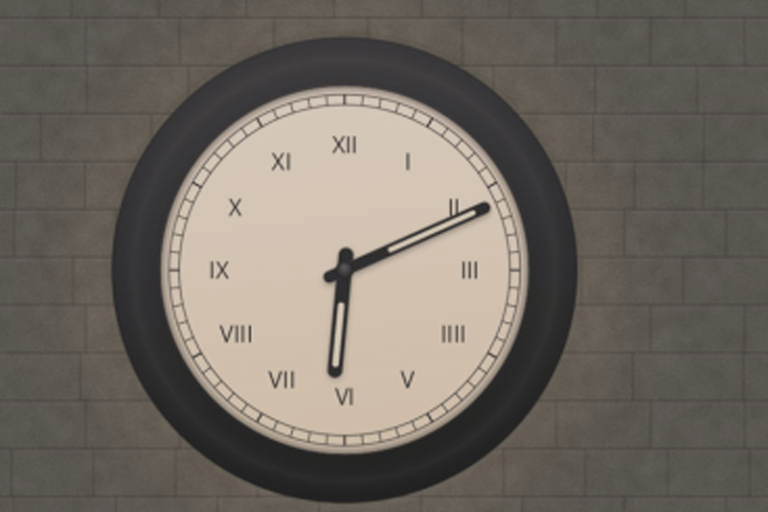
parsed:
6,11
